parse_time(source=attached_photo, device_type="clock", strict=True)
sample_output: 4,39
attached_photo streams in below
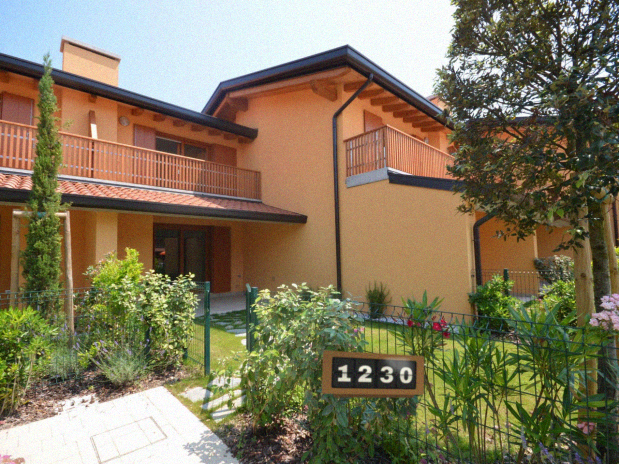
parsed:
12,30
